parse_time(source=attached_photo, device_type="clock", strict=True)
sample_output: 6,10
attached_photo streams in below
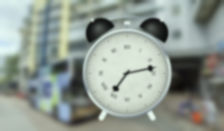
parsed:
7,13
